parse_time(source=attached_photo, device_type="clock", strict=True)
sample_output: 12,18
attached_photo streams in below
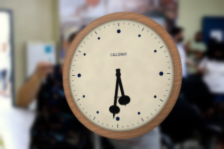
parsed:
5,31
